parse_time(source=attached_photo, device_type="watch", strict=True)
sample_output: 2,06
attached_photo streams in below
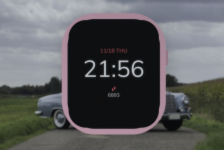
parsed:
21,56
